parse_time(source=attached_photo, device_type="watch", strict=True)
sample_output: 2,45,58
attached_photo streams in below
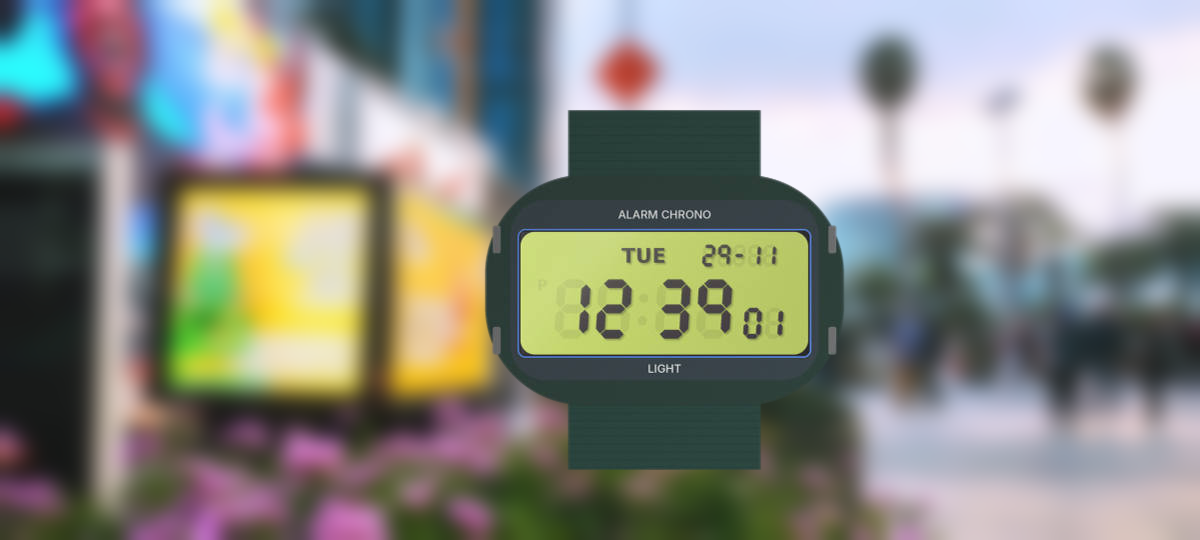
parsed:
12,39,01
